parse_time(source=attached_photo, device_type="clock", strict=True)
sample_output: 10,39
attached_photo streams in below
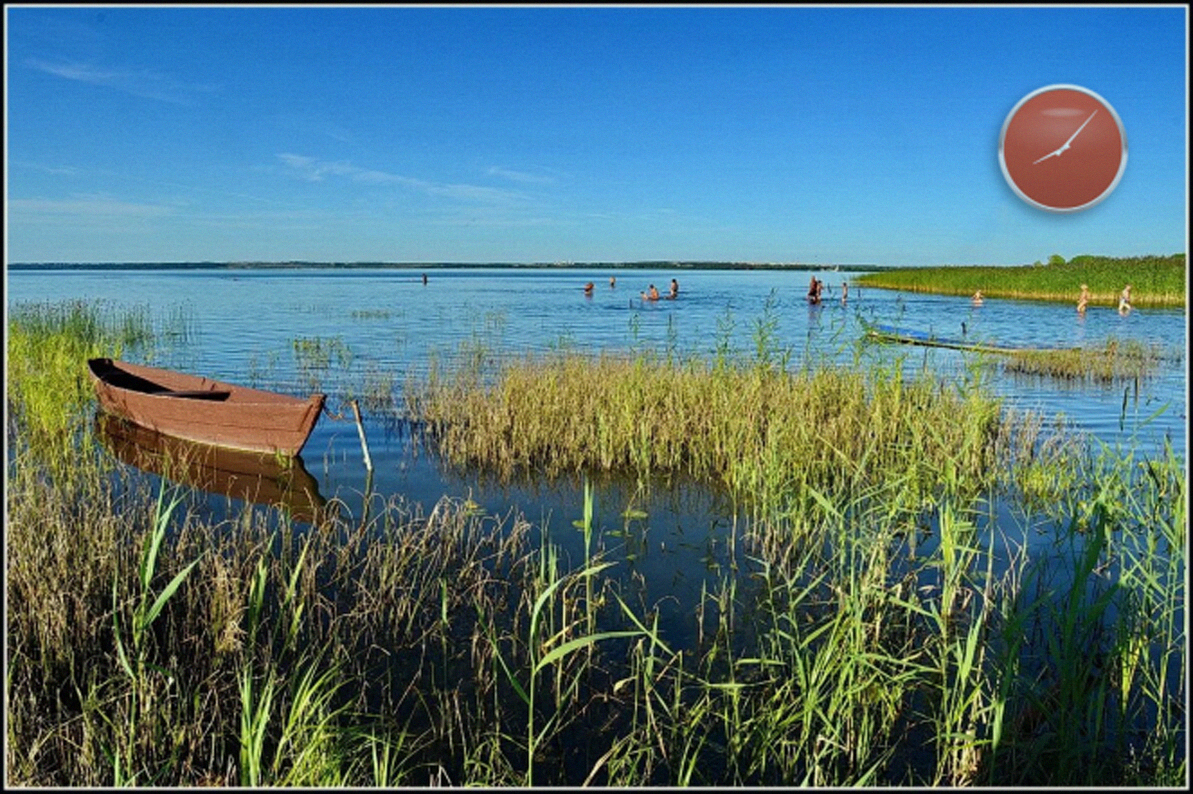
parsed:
8,07
